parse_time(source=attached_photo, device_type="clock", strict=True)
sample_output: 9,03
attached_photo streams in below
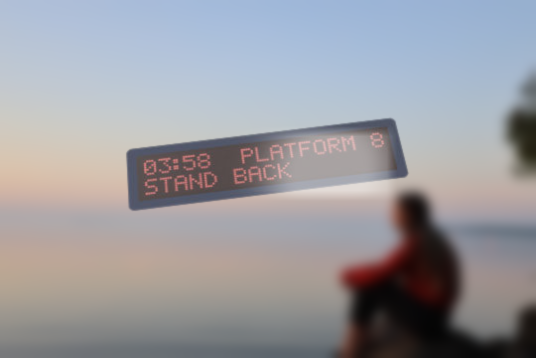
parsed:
3,58
